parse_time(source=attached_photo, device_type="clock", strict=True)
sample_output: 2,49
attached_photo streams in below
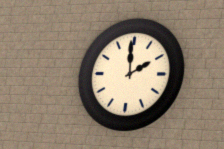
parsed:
1,59
